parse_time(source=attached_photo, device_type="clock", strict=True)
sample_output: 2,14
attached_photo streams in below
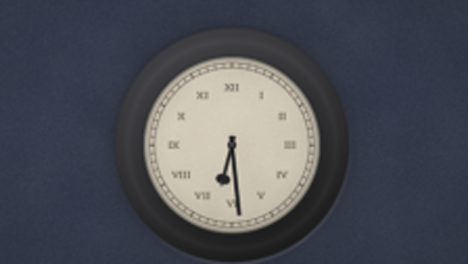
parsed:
6,29
